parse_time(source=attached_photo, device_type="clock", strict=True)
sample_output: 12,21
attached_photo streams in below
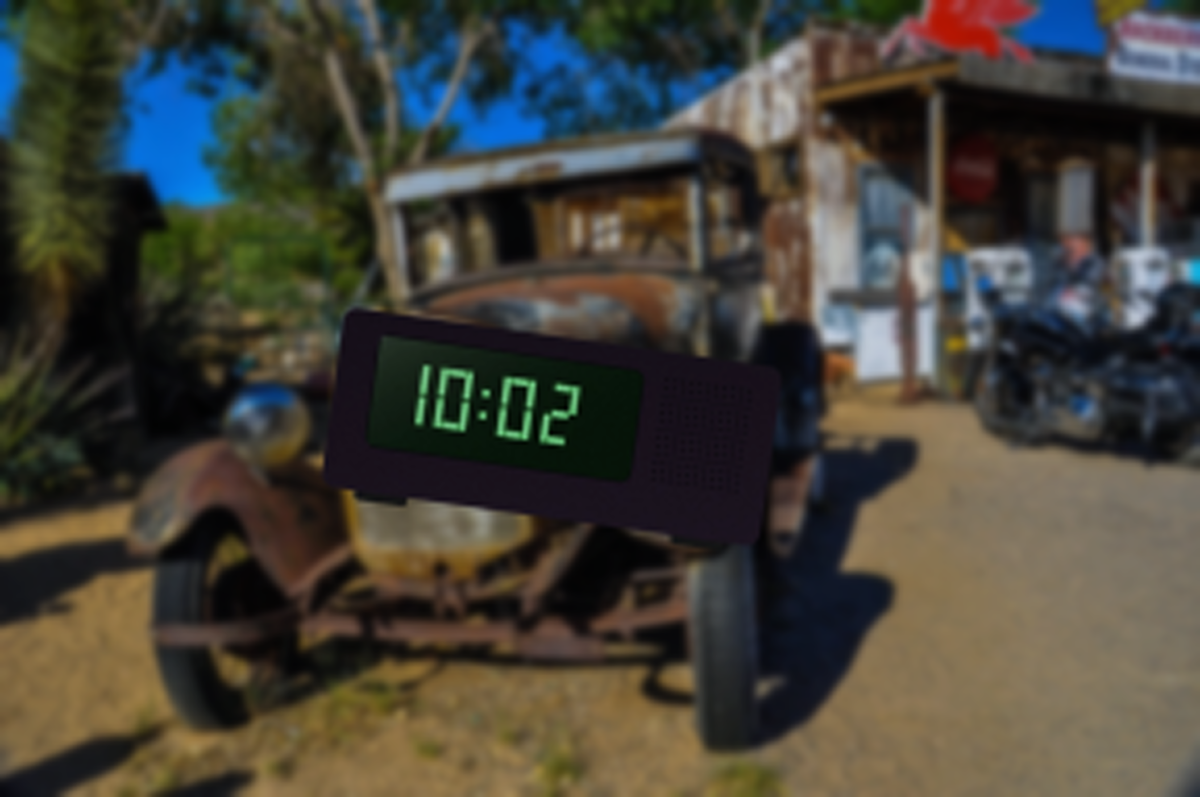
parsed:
10,02
